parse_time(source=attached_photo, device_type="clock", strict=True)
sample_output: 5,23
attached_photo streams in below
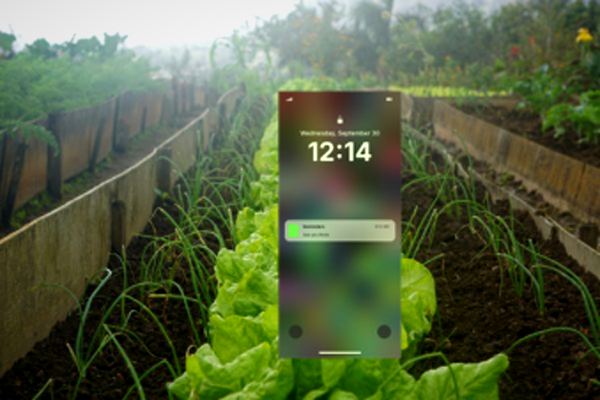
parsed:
12,14
